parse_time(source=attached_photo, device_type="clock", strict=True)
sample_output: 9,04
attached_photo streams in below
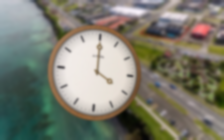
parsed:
4,00
